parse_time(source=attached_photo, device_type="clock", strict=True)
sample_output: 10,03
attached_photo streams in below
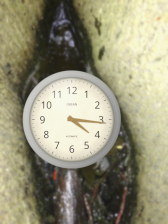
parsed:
4,16
